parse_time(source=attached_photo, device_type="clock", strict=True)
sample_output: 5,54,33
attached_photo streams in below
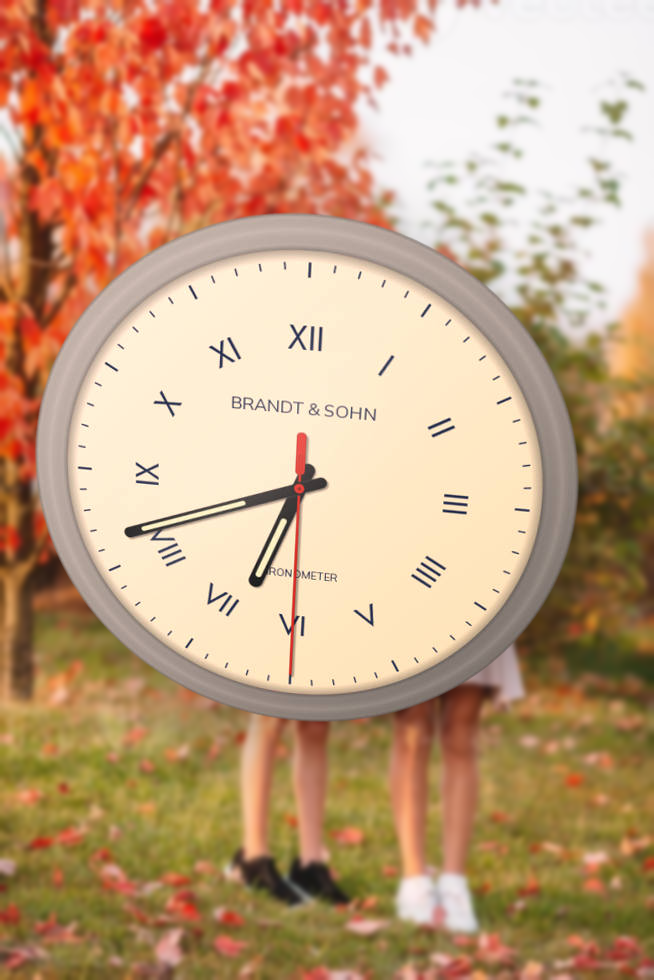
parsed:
6,41,30
